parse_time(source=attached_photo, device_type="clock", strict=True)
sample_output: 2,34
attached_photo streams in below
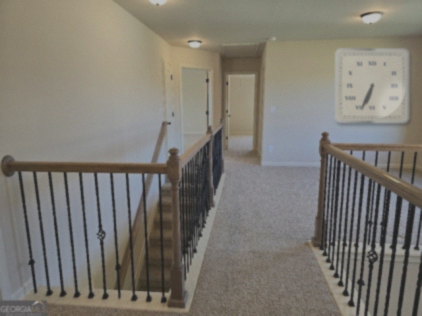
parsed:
6,34
